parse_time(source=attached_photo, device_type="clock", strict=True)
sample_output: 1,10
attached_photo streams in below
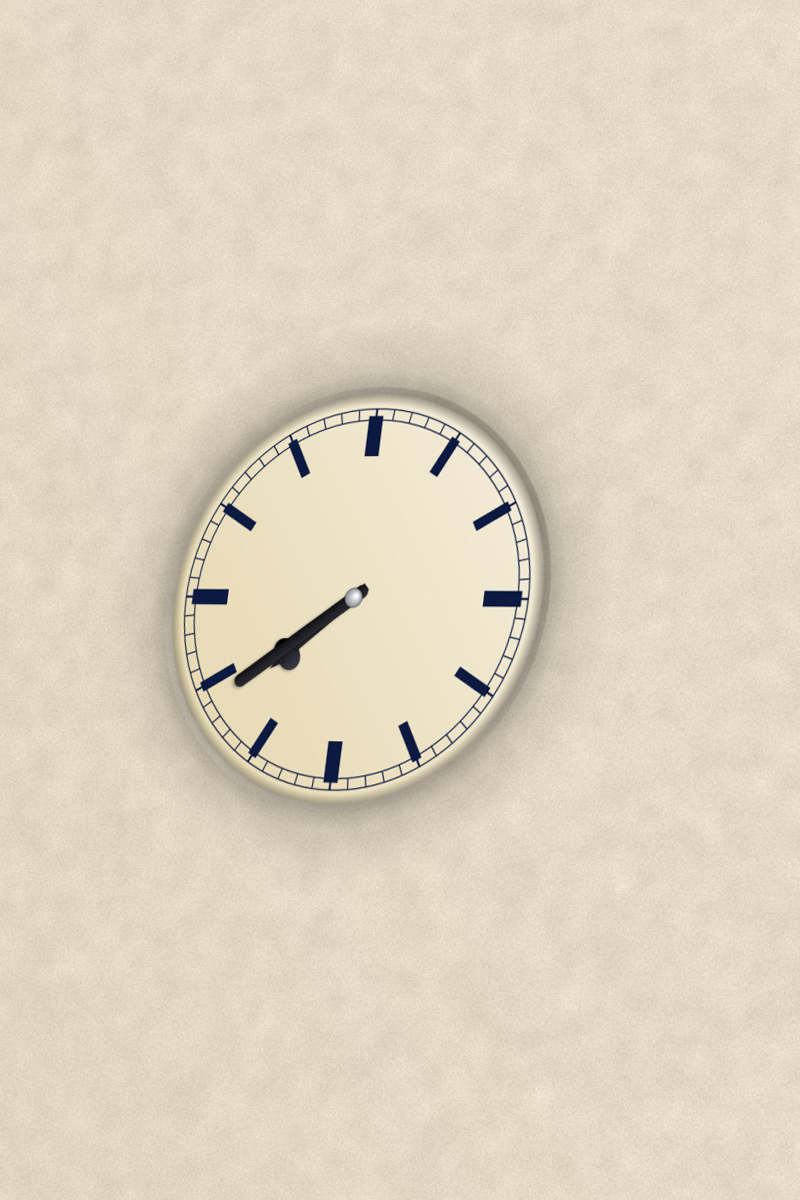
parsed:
7,39
